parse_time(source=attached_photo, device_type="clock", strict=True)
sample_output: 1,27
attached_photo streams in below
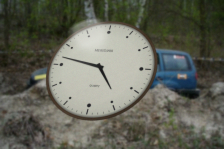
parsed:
4,47
